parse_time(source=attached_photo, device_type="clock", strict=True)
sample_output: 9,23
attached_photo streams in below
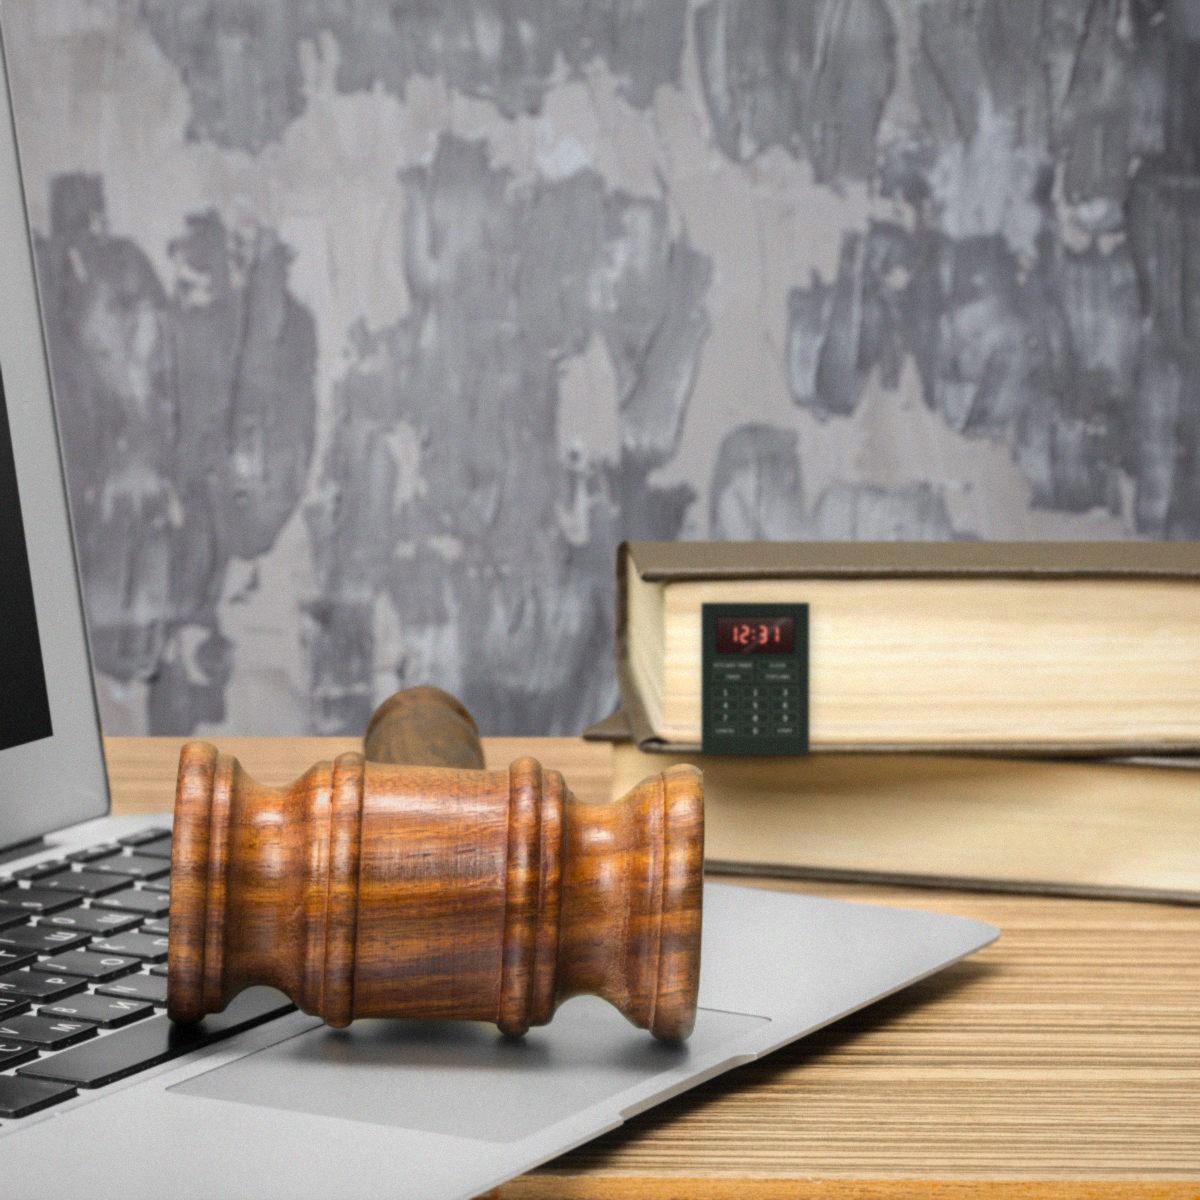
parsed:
12,31
